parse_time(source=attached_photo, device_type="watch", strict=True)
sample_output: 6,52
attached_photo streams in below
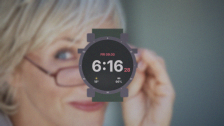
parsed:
6,16
